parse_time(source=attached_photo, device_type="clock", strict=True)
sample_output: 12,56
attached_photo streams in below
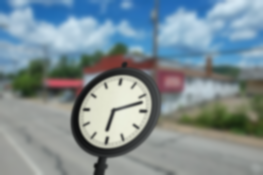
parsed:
6,12
